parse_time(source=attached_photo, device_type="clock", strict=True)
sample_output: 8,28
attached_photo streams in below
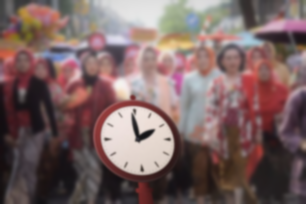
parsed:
1,59
